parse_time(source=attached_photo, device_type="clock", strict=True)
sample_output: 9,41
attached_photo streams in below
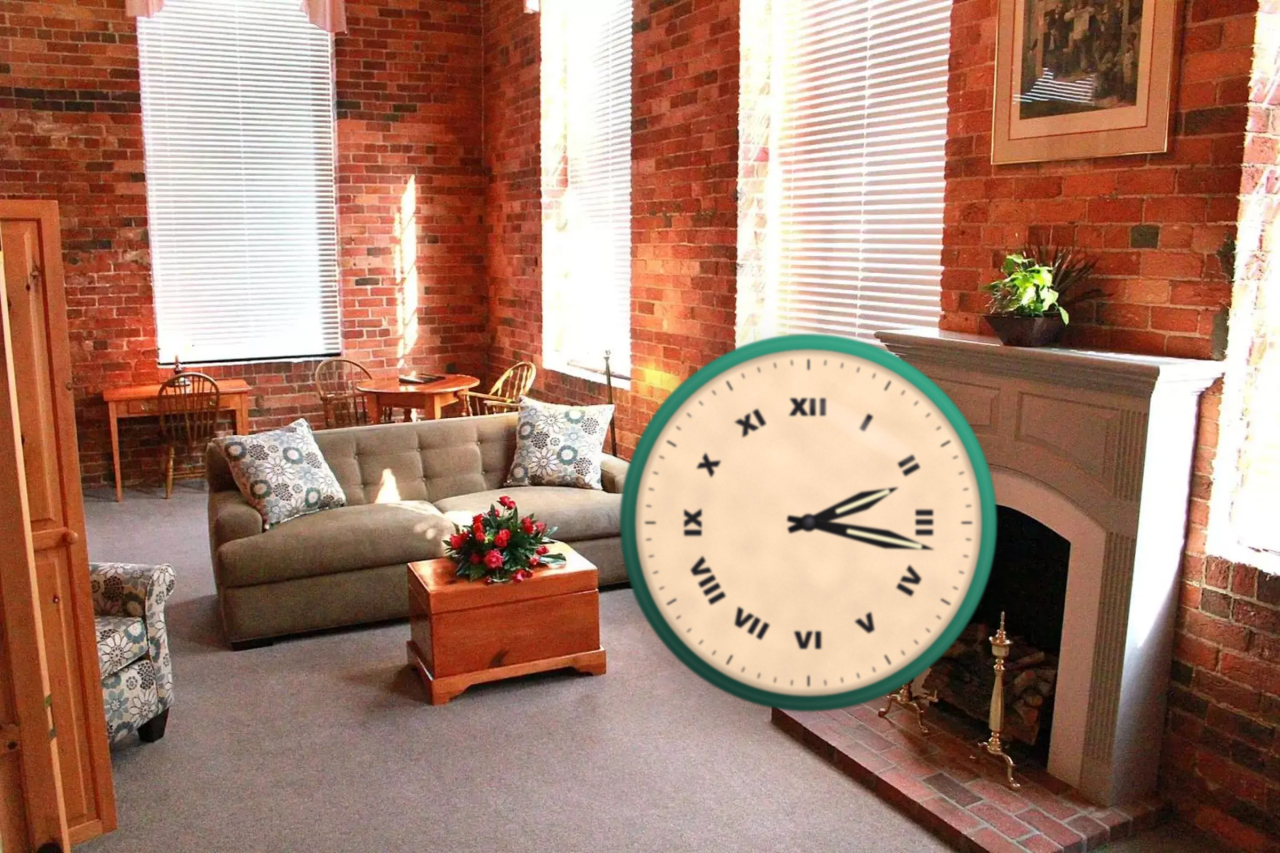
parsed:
2,17
